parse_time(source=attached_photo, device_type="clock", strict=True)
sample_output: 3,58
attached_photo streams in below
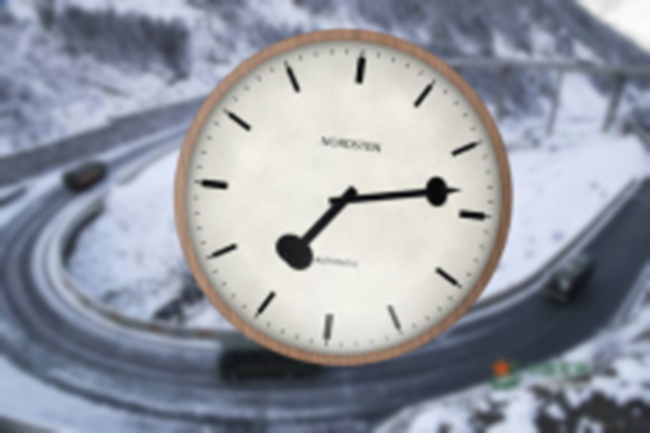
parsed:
7,13
